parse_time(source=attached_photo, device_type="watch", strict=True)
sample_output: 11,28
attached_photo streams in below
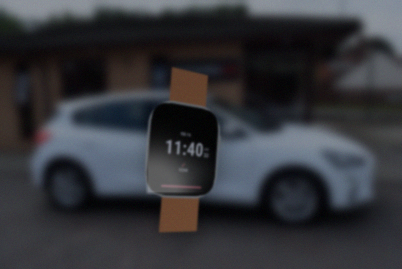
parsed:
11,40
